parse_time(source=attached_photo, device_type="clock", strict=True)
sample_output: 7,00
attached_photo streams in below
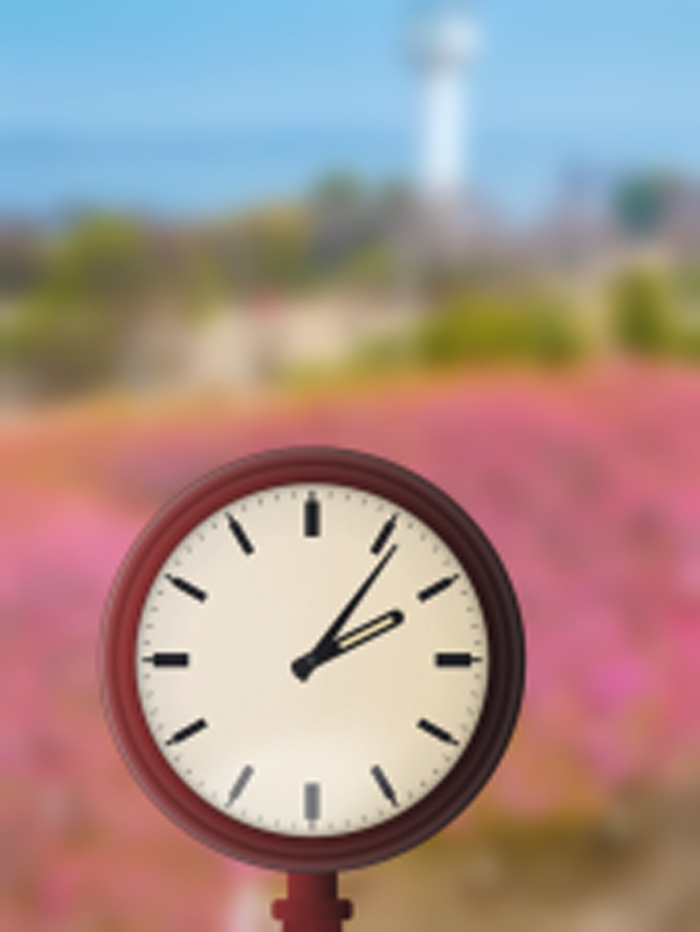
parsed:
2,06
